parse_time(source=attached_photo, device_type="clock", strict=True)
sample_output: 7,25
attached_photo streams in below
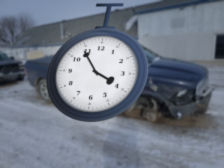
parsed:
3,54
